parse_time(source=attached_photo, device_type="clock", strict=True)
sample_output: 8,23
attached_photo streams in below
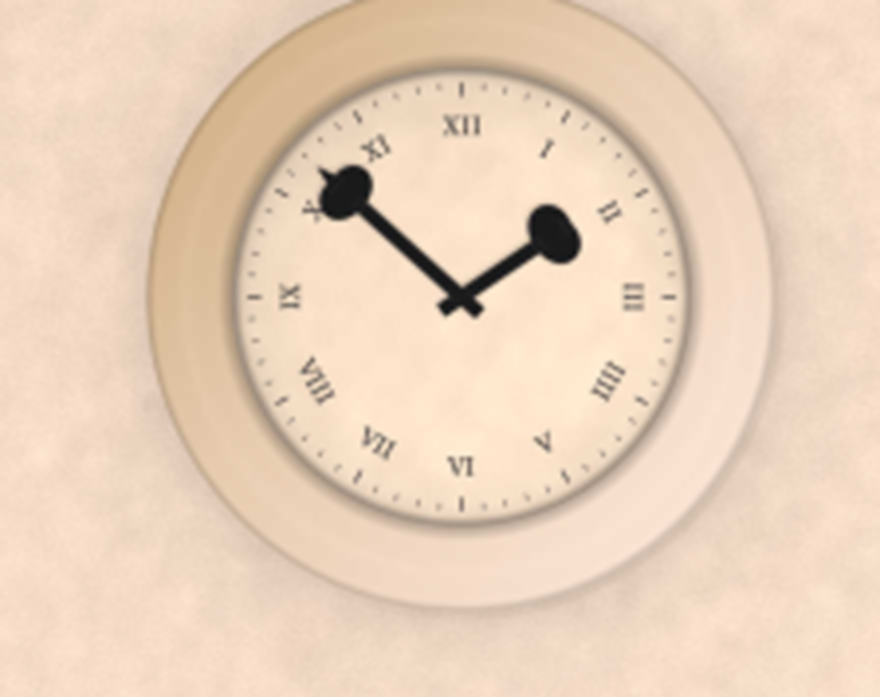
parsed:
1,52
